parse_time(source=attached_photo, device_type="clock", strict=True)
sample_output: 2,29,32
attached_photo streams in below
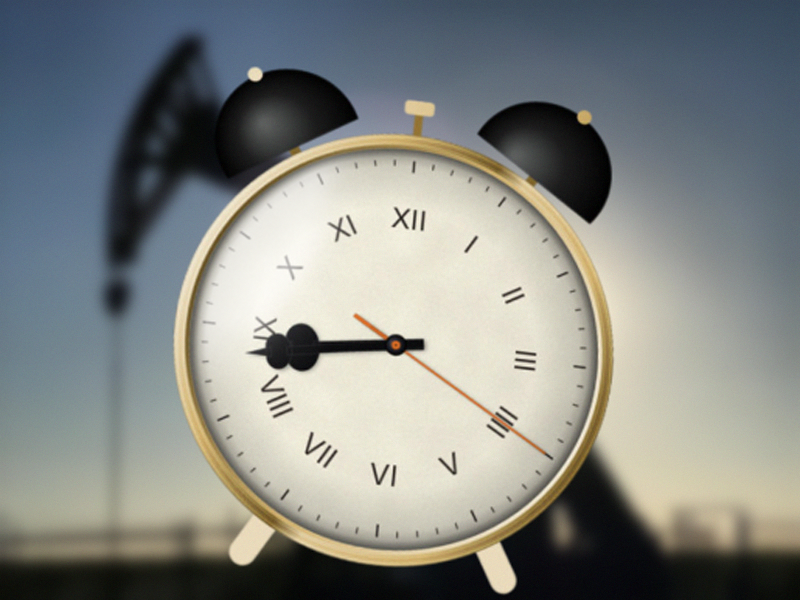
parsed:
8,43,20
